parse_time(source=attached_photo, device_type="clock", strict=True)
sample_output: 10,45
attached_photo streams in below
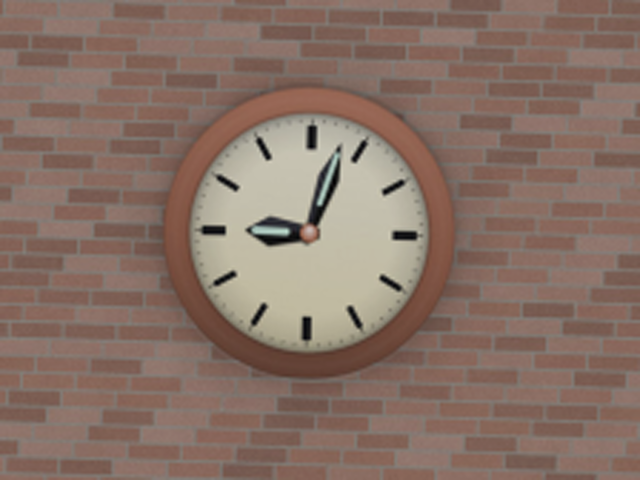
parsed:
9,03
